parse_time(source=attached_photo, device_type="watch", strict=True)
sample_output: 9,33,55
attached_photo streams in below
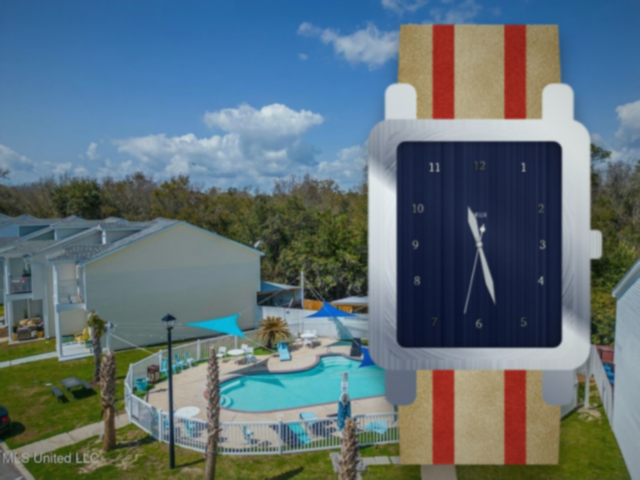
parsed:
11,27,32
